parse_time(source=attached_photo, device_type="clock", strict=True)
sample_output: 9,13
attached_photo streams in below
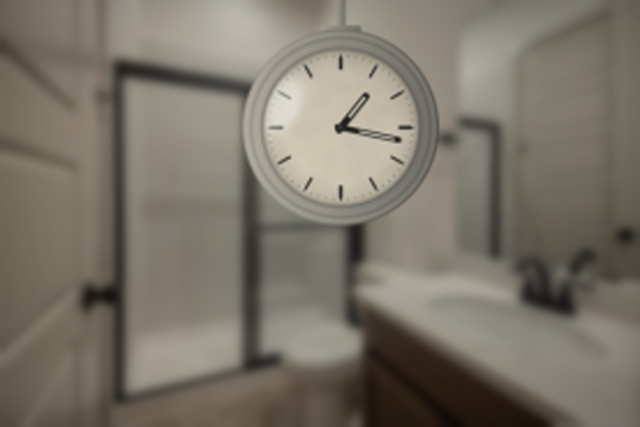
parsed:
1,17
